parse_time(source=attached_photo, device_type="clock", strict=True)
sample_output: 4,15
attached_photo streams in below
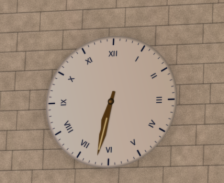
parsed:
6,32
